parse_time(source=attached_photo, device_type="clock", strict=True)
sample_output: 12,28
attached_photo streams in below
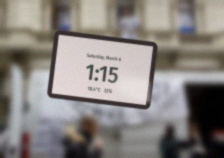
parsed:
1,15
